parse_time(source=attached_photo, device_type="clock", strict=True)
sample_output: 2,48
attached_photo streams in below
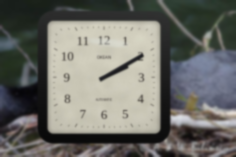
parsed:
2,10
